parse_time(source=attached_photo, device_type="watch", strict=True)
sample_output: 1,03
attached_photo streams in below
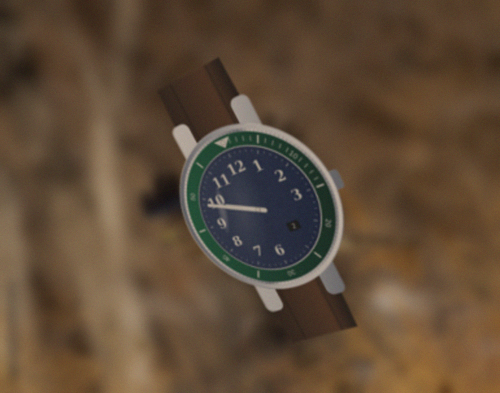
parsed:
9,49
